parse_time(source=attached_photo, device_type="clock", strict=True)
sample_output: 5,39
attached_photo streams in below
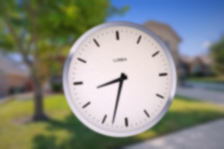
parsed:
8,33
